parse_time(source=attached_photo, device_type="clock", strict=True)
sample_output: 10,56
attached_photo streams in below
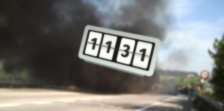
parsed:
11,31
